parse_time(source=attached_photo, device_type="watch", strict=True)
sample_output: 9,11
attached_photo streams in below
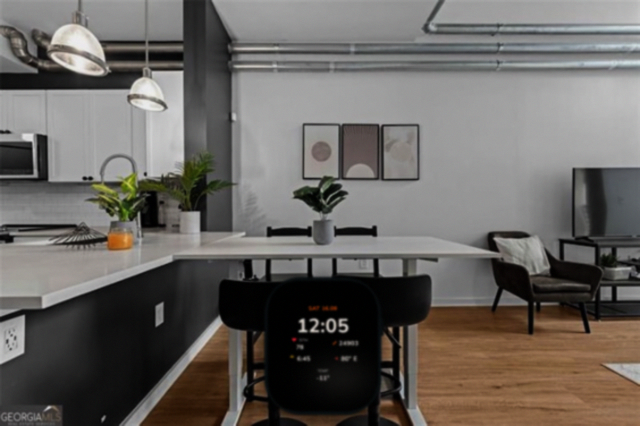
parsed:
12,05
